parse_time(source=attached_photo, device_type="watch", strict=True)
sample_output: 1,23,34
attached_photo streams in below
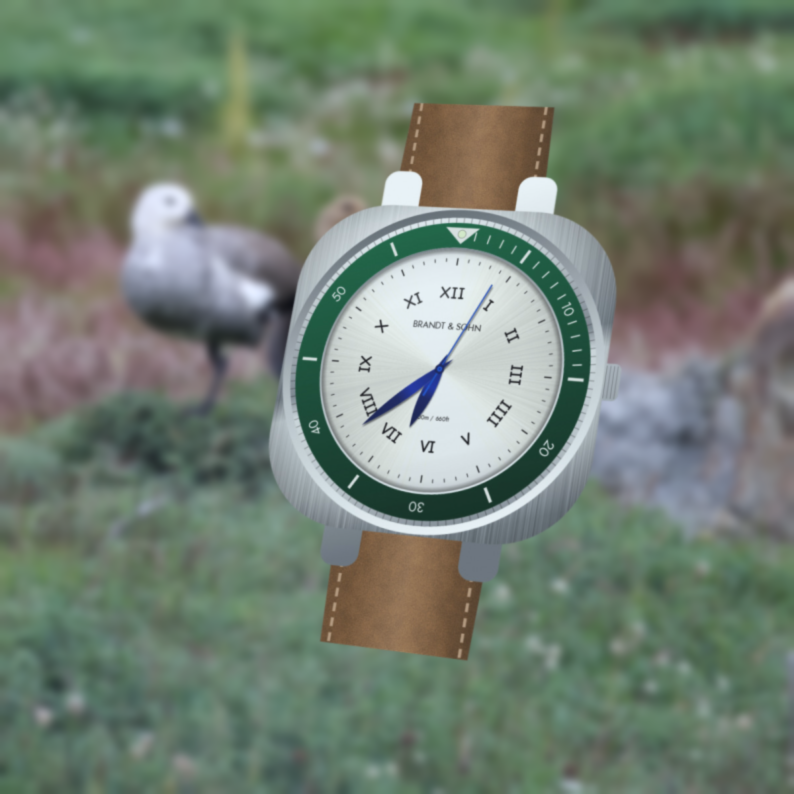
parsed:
6,38,04
